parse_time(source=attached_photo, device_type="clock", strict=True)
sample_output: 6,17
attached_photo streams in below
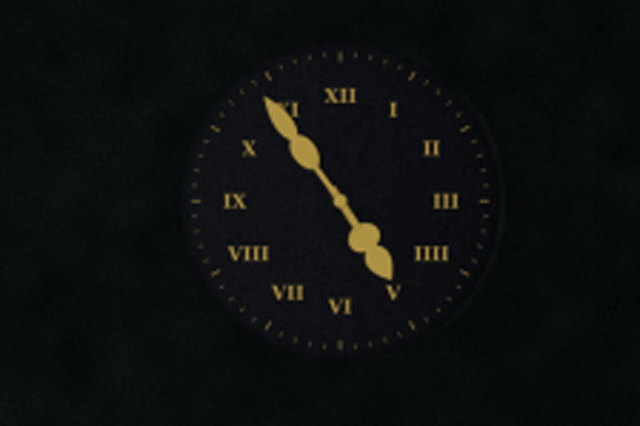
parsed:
4,54
